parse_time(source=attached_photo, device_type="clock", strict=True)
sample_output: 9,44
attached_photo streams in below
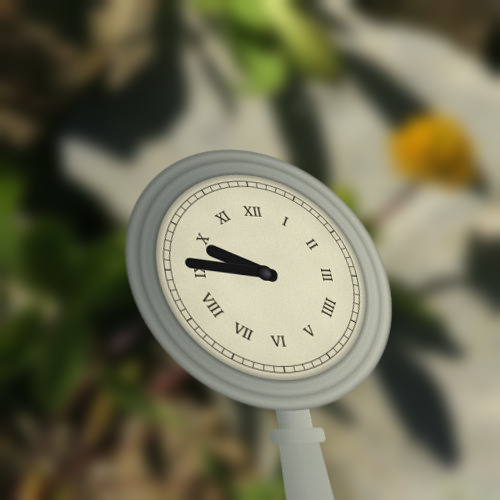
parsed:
9,46
